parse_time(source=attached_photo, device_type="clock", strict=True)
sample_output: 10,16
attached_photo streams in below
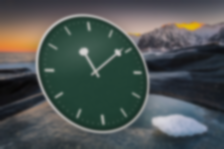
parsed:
11,09
